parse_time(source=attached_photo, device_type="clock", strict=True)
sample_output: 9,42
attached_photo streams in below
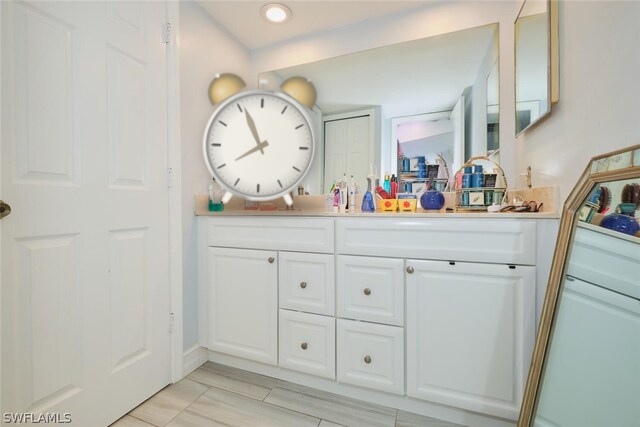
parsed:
7,56
